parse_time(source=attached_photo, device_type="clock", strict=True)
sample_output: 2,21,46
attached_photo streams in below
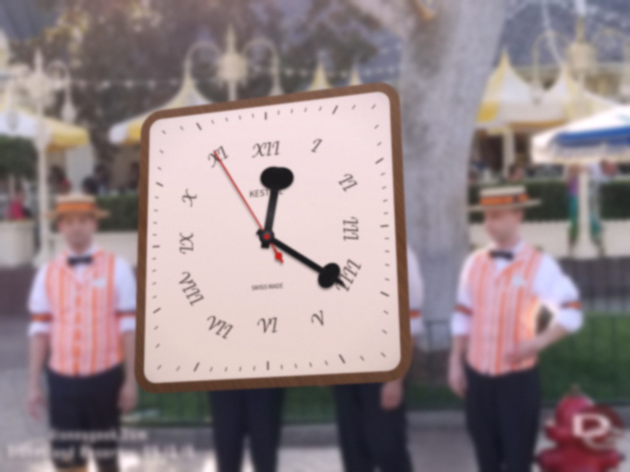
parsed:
12,20,55
